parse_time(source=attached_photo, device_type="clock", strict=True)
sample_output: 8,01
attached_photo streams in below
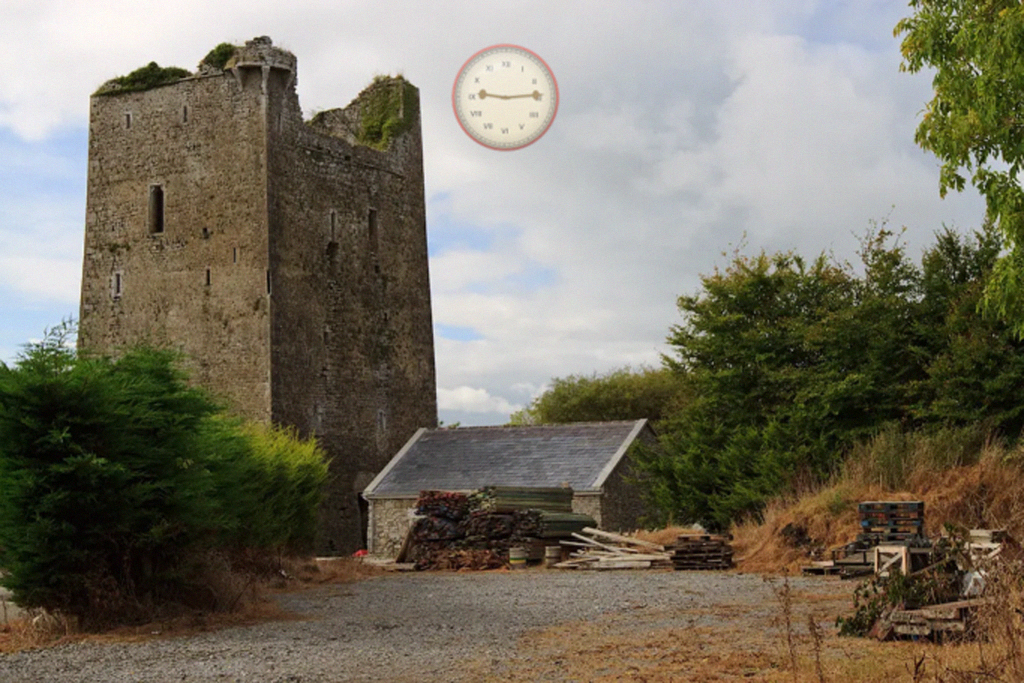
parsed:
9,14
